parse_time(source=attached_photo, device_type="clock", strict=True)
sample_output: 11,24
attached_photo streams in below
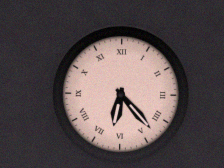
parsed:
6,23
